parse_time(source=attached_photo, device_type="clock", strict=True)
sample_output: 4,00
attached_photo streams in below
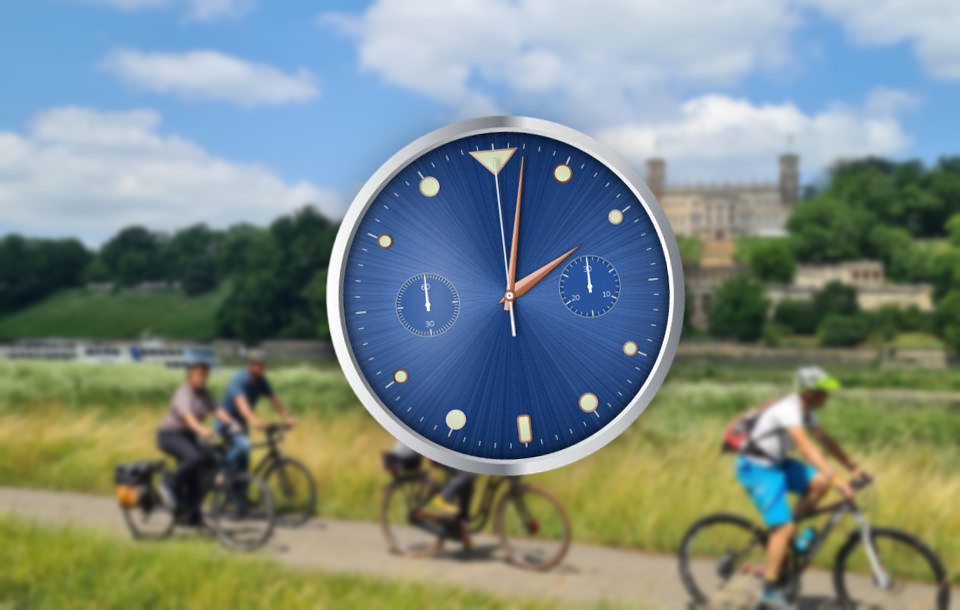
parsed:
2,02
